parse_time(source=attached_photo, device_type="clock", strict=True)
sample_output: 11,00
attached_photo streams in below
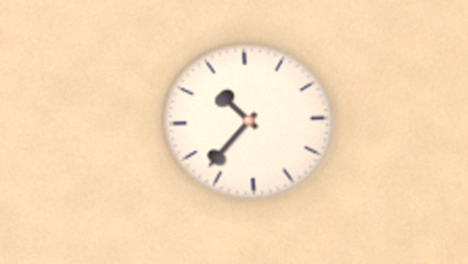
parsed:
10,37
